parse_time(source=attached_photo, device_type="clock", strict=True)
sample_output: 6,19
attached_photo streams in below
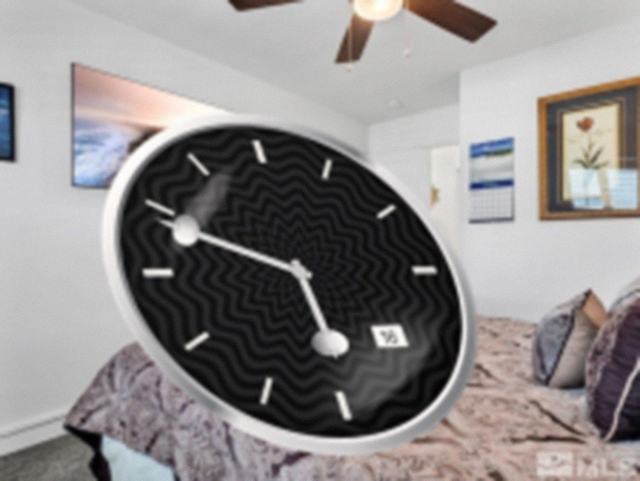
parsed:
5,49
